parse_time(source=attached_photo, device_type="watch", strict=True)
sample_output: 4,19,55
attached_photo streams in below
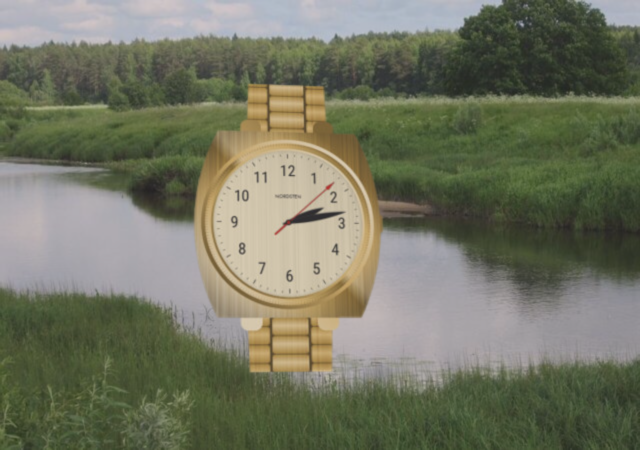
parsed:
2,13,08
